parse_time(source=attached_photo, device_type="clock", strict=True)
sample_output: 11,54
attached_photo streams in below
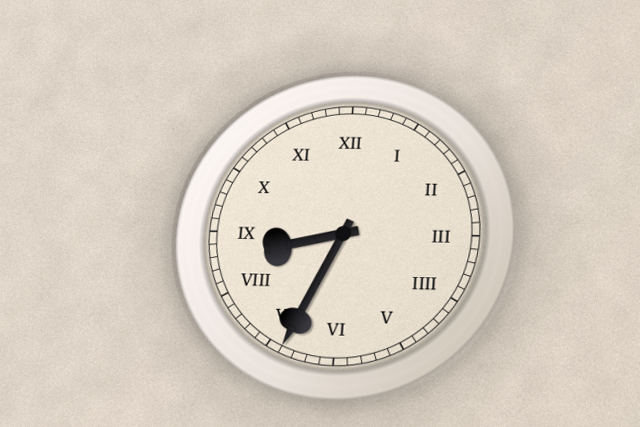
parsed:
8,34
